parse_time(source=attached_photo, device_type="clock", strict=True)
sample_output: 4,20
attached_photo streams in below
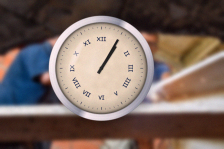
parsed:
1,05
